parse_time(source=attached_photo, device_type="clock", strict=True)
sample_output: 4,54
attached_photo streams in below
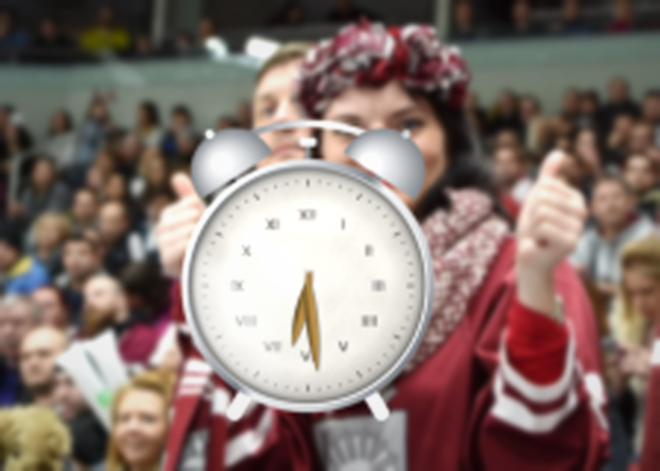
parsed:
6,29
